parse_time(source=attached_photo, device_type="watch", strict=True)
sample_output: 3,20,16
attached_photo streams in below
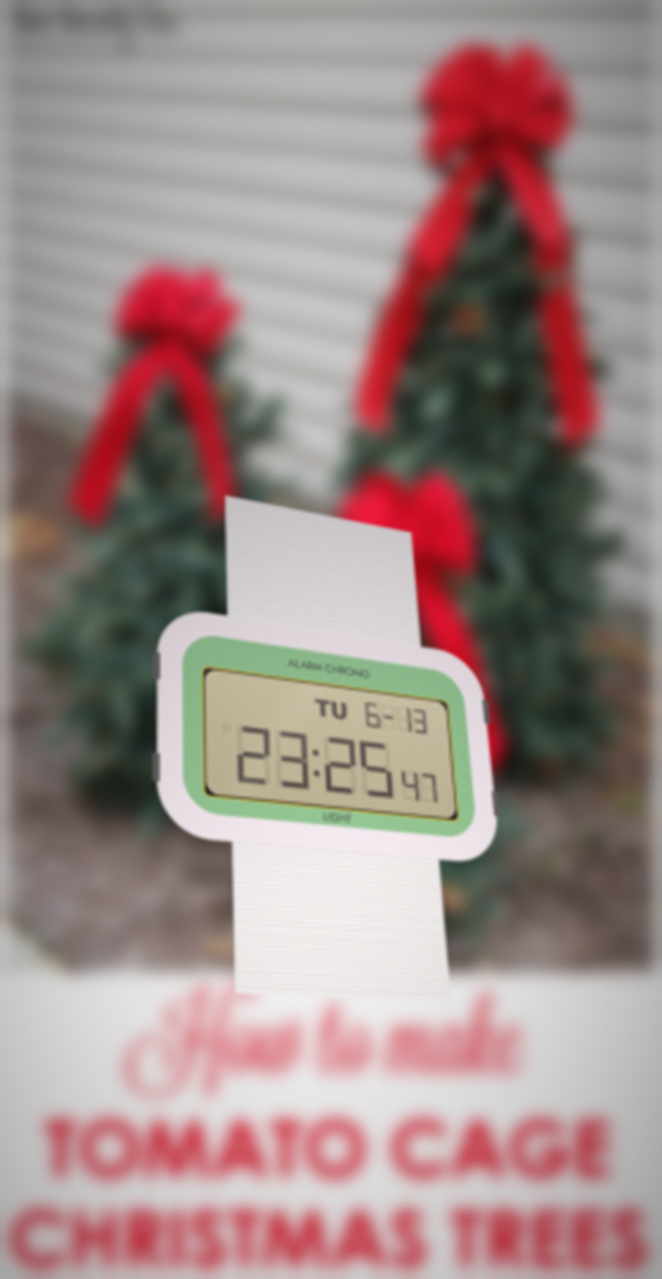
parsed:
23,25,47
